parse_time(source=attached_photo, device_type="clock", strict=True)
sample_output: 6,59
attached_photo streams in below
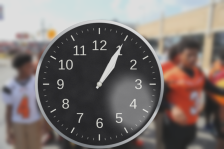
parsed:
1,05
